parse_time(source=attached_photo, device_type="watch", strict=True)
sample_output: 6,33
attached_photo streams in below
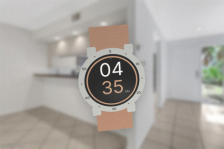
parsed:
4,35
